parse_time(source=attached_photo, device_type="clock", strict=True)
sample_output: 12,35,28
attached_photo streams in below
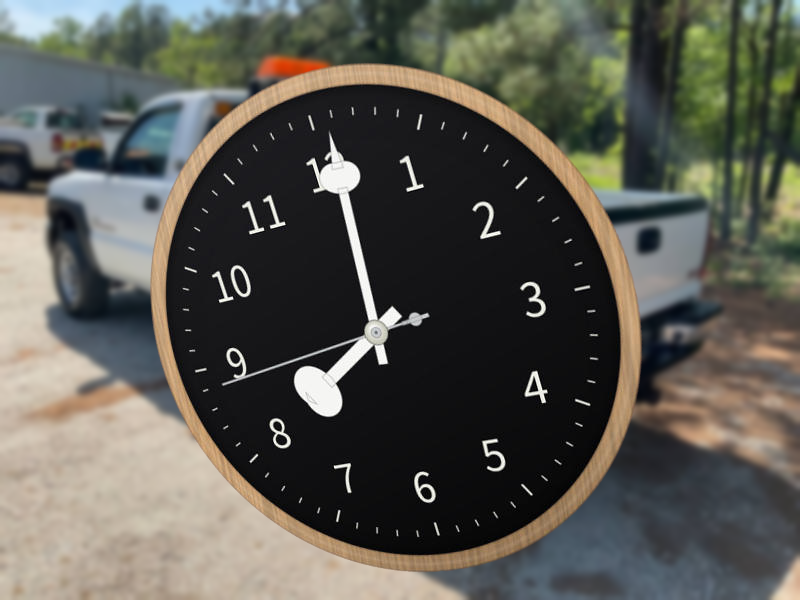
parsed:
8,00,44
